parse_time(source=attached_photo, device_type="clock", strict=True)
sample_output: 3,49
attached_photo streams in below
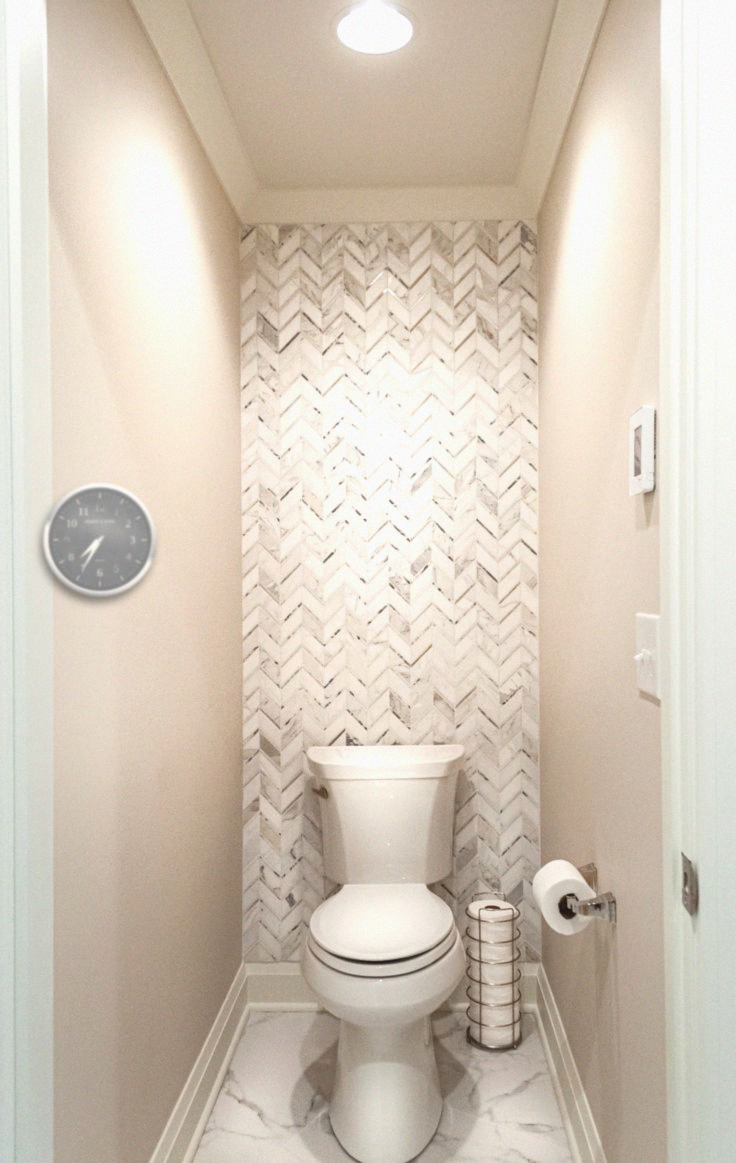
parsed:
7,35
